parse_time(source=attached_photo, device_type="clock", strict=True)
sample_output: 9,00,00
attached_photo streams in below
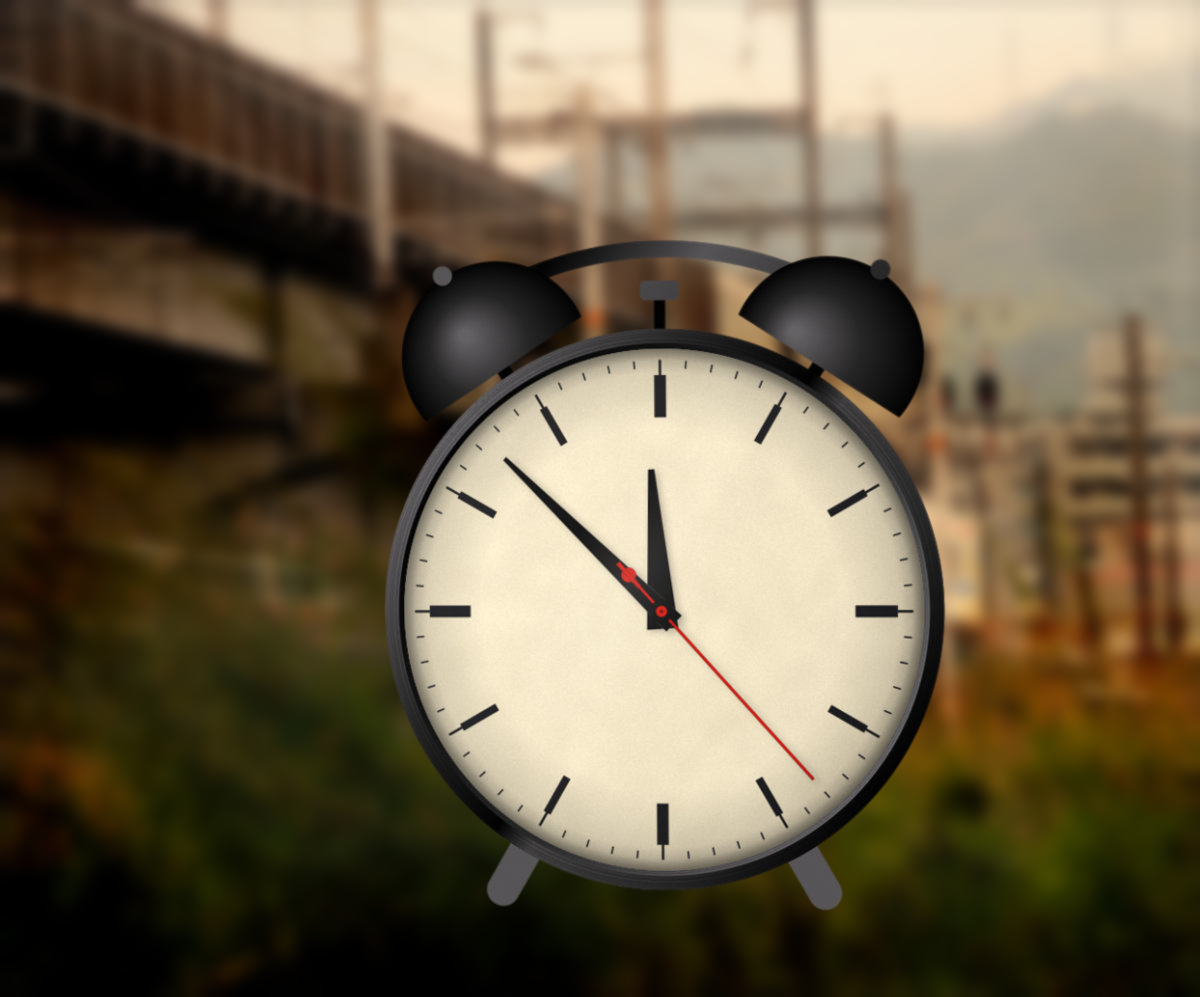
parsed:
11,52,23
